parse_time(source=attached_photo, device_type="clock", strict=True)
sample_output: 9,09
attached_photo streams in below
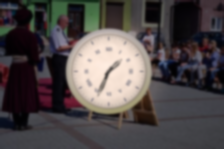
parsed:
1,34
